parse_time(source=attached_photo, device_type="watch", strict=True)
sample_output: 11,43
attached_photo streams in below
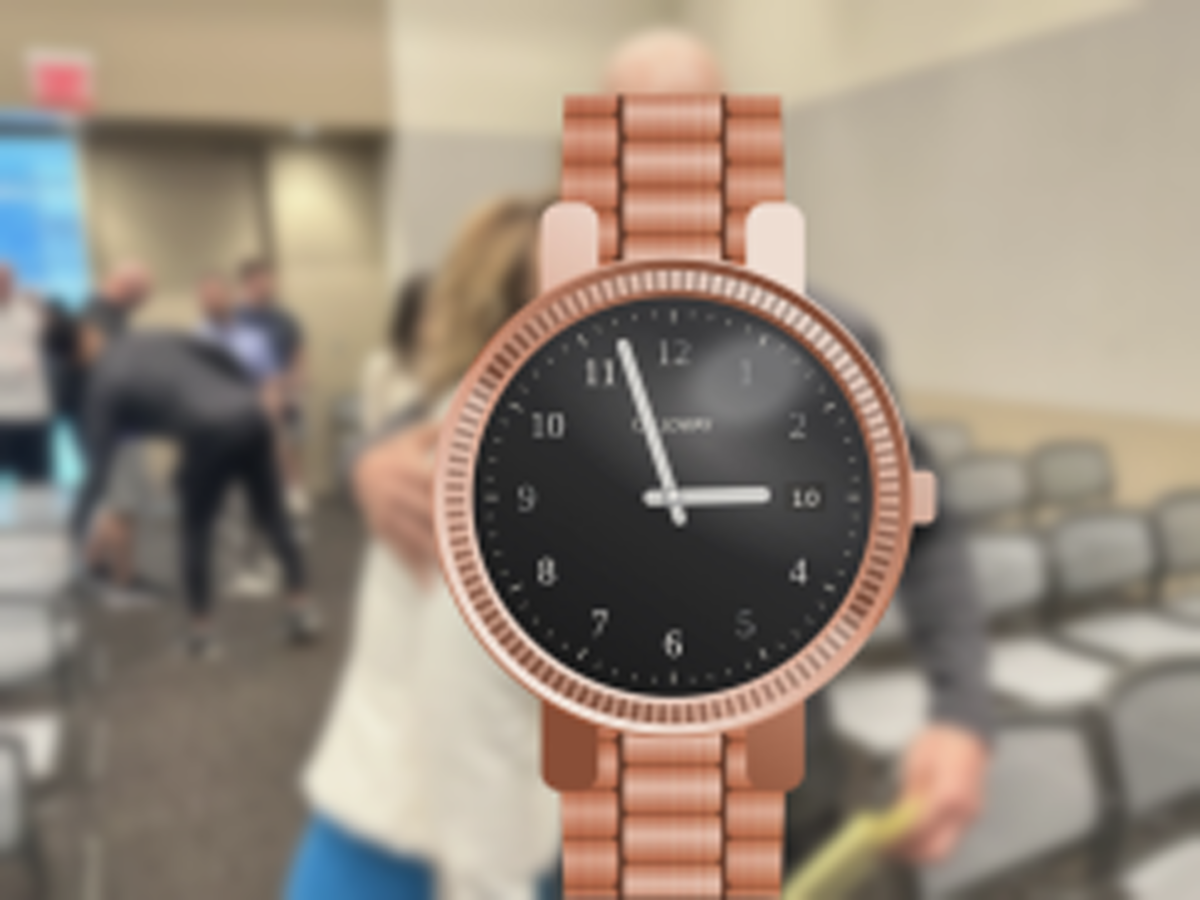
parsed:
2,57
